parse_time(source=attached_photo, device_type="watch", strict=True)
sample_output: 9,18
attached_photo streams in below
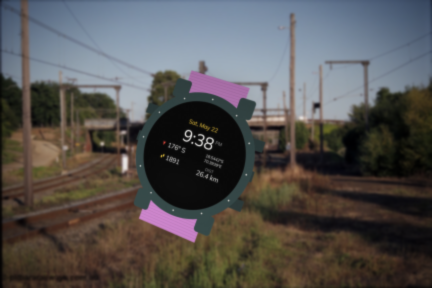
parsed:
9,38
